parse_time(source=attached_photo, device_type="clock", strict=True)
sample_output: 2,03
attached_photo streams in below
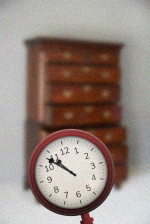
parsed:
10,53
